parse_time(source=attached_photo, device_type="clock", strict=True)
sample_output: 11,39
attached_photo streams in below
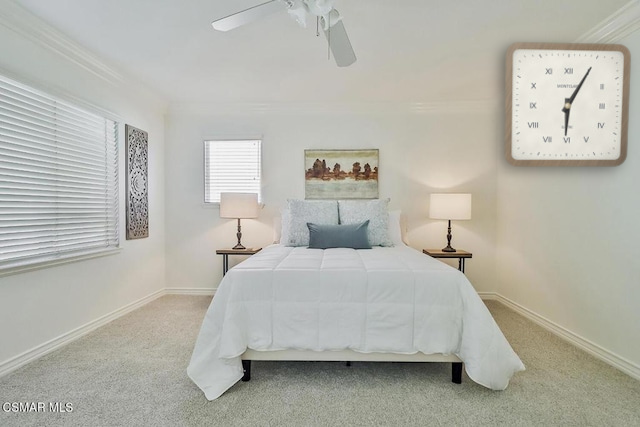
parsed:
6,05
